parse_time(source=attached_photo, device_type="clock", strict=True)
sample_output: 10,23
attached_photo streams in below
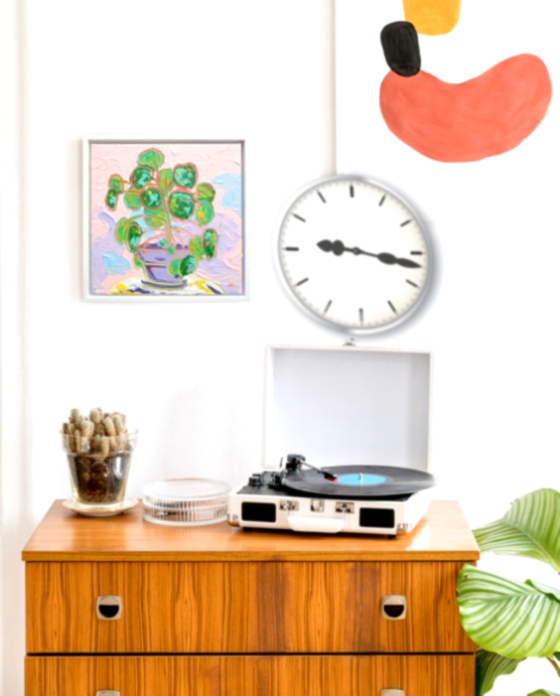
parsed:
9,17
